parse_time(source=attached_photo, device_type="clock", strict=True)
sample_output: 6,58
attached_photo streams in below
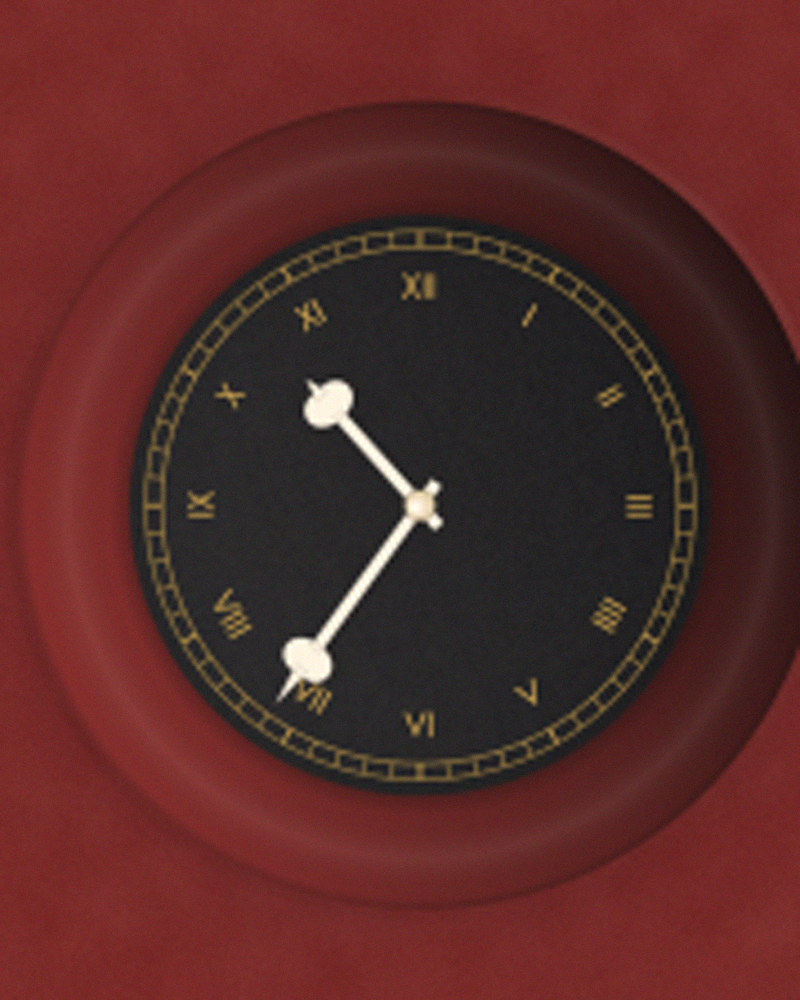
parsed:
10,36
